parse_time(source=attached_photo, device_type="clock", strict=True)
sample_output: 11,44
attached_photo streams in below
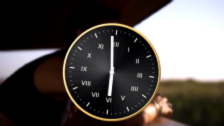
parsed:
5,59
